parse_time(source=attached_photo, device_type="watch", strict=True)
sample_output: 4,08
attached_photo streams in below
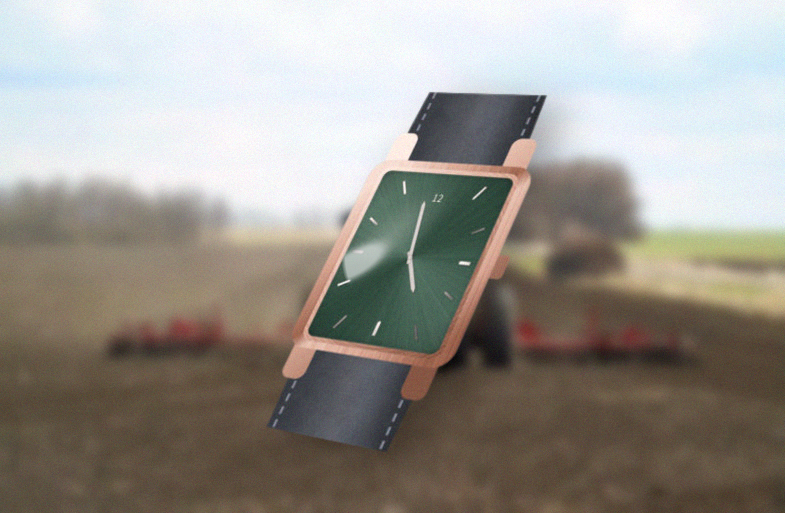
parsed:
4,58
